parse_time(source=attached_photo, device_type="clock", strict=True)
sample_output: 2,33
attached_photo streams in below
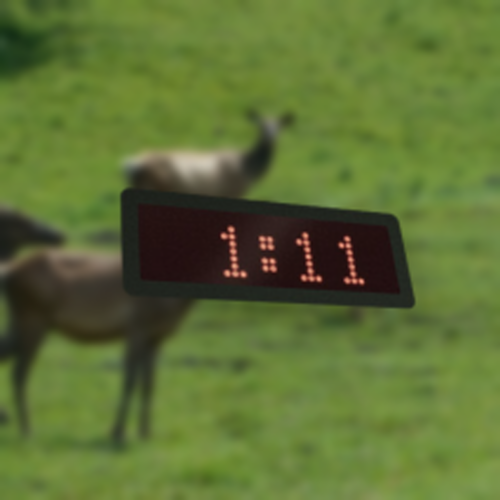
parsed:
1,11
